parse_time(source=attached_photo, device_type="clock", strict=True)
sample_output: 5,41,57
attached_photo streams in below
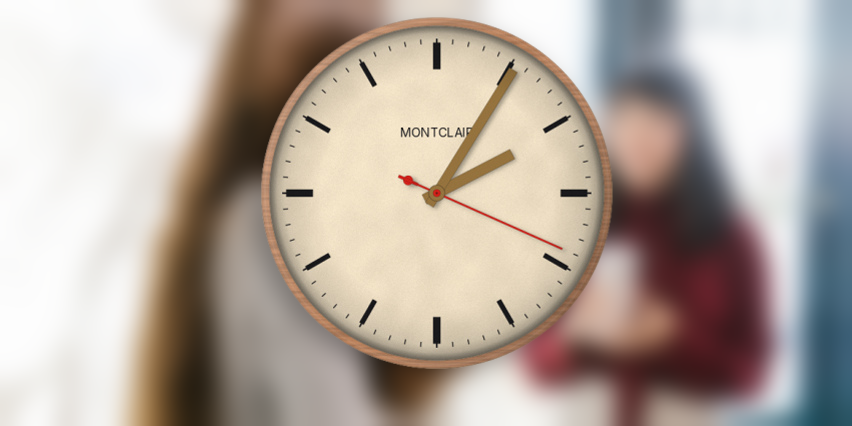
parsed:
2,05,19
